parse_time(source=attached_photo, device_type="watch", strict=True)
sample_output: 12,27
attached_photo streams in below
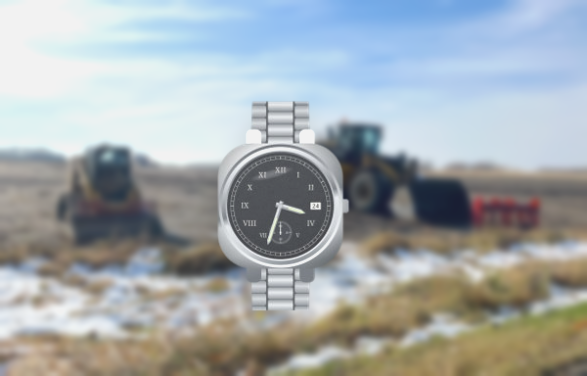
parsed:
3,33
